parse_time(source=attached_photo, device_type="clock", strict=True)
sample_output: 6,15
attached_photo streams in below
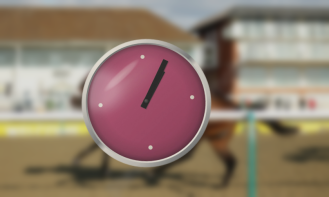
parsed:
1,05
